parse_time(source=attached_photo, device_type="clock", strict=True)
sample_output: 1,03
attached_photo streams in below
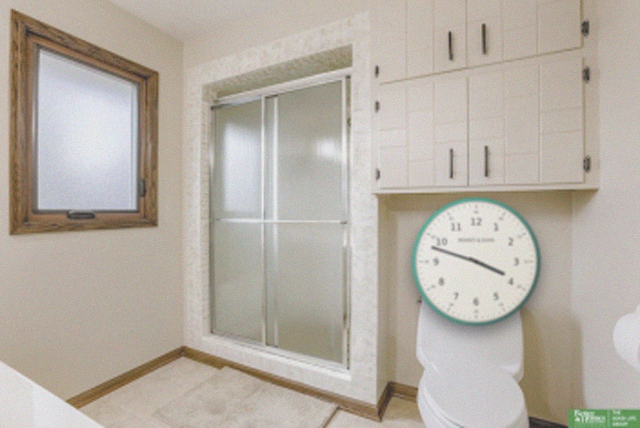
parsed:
3,48
